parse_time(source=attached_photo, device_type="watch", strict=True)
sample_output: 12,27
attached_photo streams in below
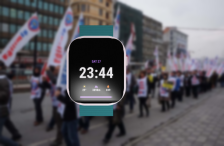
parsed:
23,44
